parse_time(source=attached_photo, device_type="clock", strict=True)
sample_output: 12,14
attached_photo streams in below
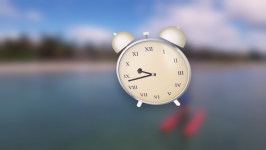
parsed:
9,43
